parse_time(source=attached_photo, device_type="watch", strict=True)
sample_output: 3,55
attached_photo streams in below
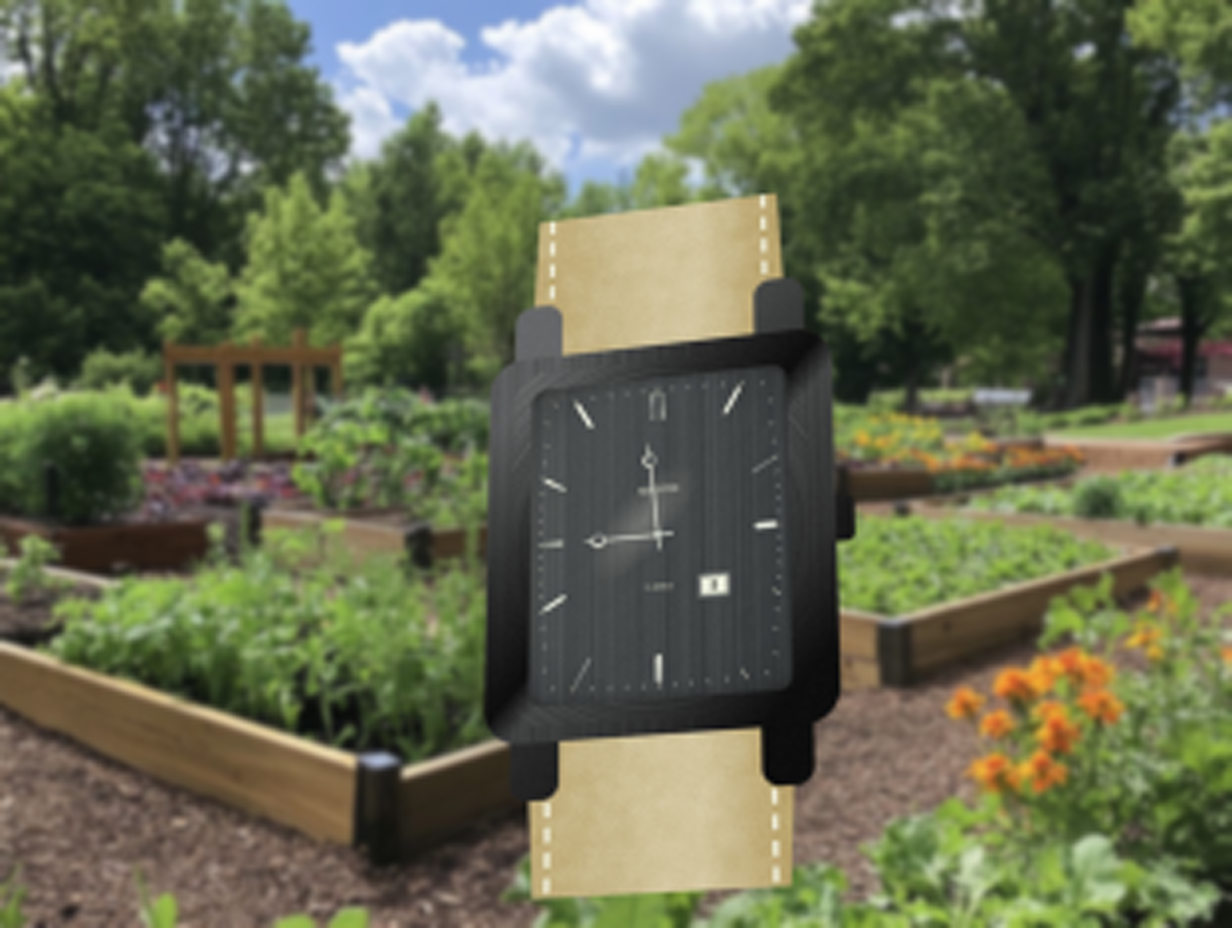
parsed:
8,59
